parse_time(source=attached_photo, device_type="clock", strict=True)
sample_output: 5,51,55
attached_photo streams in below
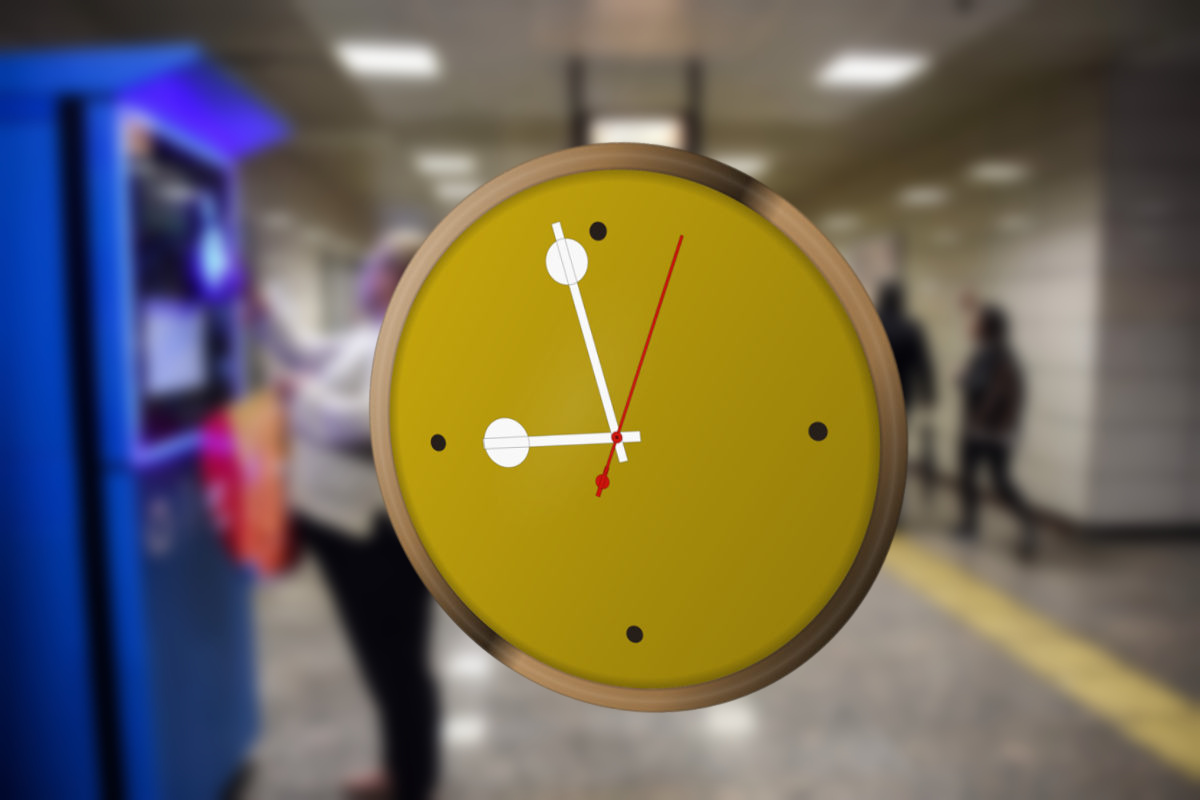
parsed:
8,58,04
